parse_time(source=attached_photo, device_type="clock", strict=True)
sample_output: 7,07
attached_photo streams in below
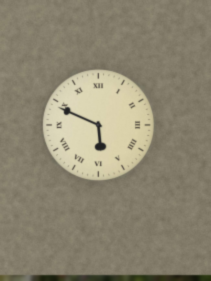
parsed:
5,49
